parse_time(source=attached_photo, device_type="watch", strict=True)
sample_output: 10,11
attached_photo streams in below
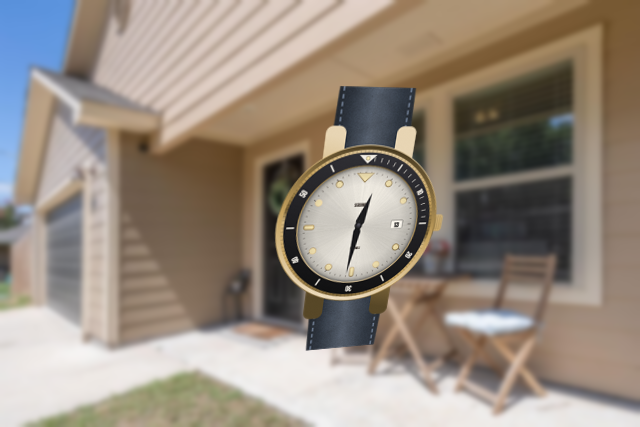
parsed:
12,31
